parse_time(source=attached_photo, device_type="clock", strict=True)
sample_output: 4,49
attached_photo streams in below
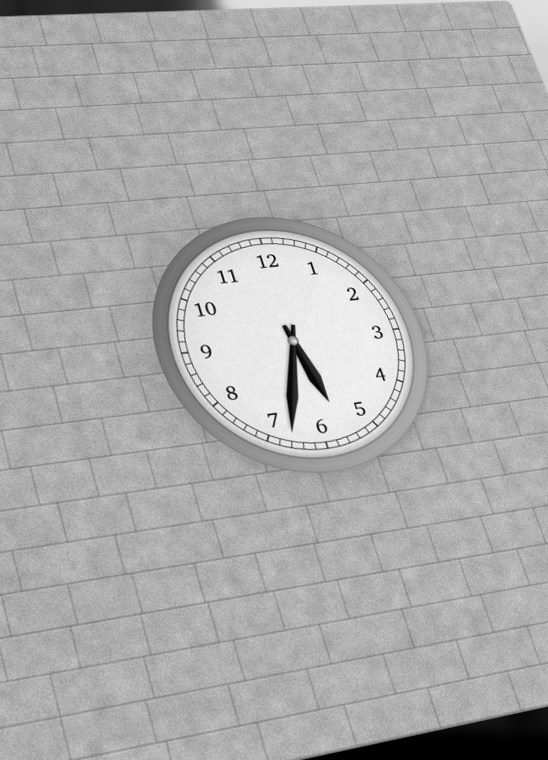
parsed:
5,33
